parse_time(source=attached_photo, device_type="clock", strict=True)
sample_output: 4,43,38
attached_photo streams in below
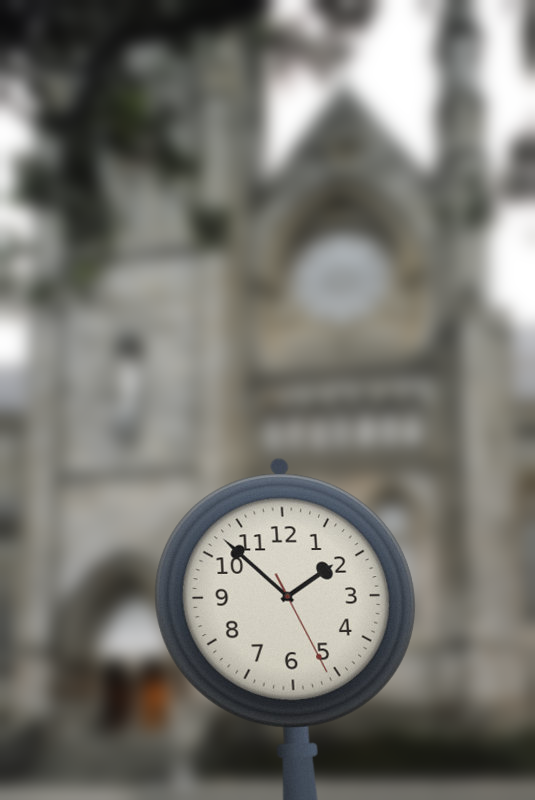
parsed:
1,52,26
